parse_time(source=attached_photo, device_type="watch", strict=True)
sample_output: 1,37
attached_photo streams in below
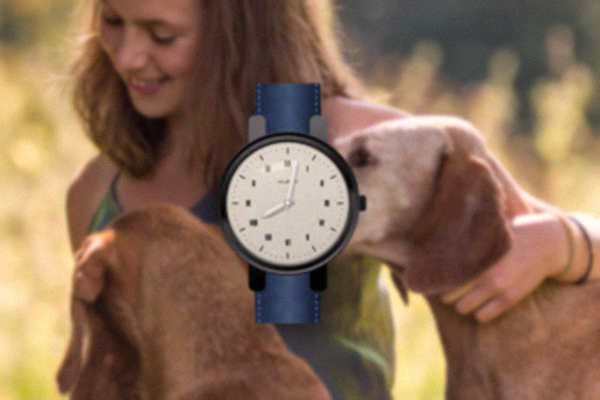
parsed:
8,02
